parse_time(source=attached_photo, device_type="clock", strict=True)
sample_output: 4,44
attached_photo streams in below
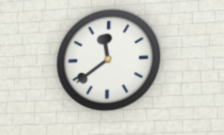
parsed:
11,39
